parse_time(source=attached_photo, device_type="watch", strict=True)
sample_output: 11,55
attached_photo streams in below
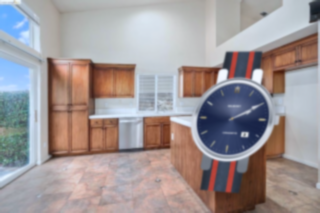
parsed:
2,10
